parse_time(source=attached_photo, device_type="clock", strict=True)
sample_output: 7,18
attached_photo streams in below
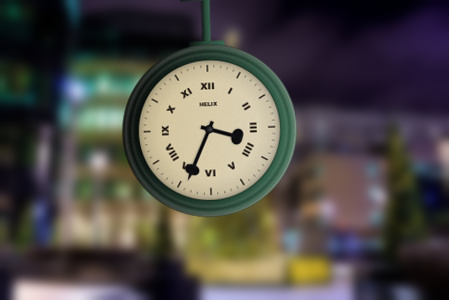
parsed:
3,34
